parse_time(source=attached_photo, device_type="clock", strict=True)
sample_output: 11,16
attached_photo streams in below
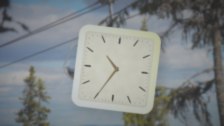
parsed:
10,35
